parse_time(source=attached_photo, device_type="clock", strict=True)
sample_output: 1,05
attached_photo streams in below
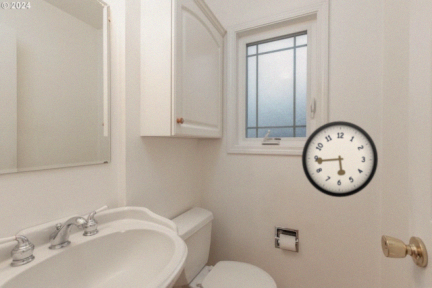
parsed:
5,44
